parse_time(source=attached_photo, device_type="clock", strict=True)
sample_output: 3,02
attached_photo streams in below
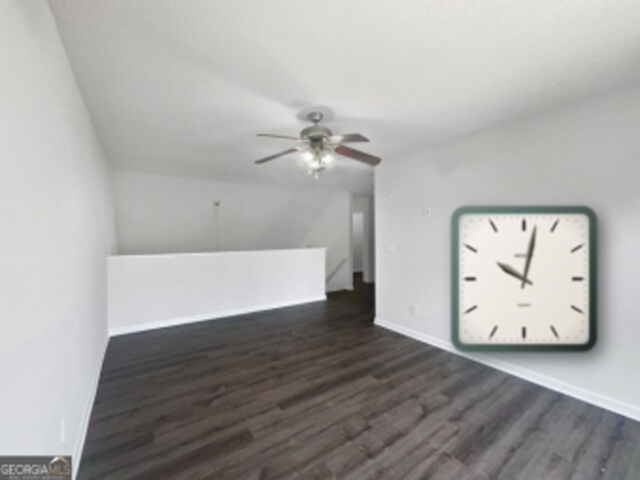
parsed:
10,02
